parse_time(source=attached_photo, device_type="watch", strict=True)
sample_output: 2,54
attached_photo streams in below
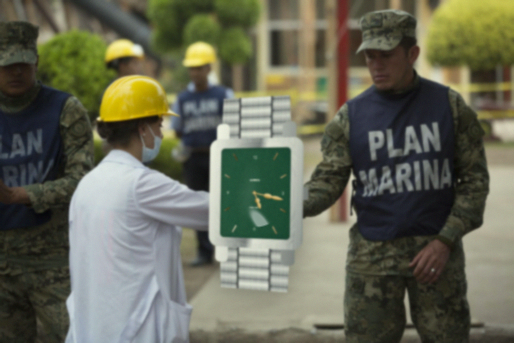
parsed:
5,17
